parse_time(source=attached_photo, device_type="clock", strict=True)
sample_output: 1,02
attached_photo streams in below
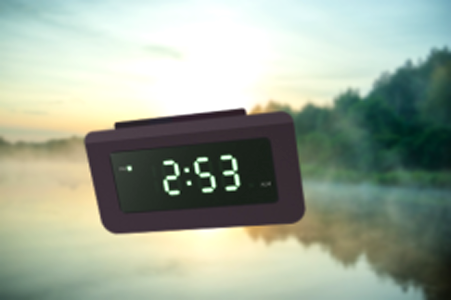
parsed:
2,53
